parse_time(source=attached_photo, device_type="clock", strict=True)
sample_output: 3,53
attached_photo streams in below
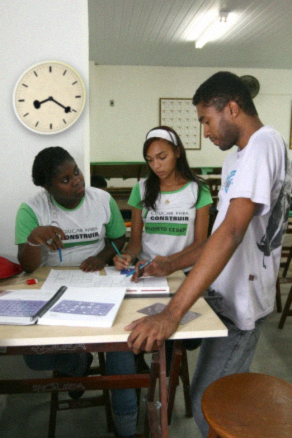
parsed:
8,21
